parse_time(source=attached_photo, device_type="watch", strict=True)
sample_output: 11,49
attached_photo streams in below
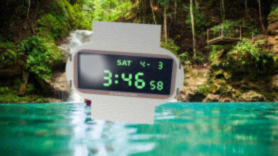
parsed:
3,46
